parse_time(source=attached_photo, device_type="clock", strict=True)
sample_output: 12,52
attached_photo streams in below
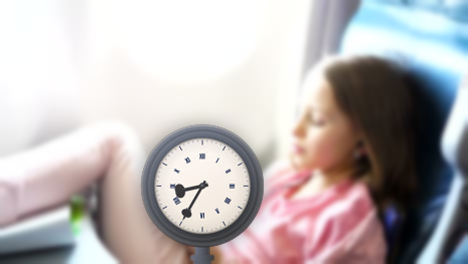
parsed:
8,35
